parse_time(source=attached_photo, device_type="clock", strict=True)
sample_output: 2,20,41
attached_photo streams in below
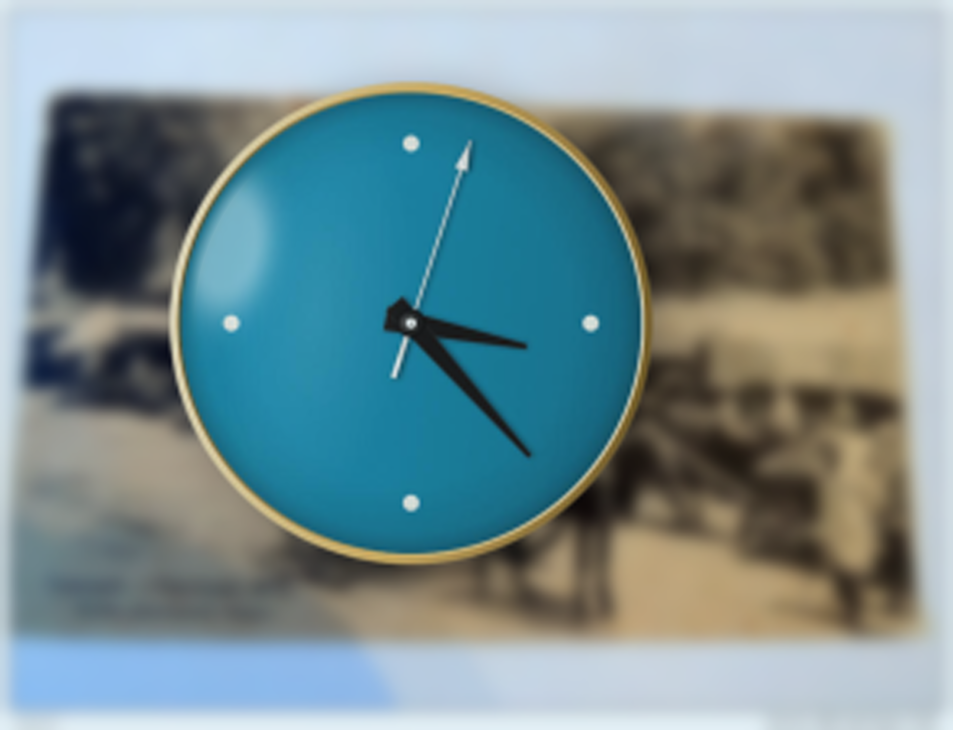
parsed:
3,23,03
